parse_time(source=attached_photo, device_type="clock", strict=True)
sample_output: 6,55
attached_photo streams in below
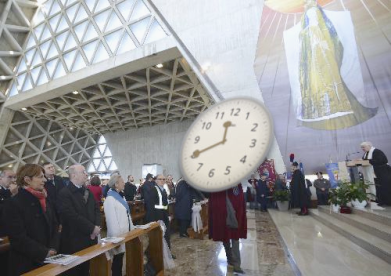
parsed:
11,40
